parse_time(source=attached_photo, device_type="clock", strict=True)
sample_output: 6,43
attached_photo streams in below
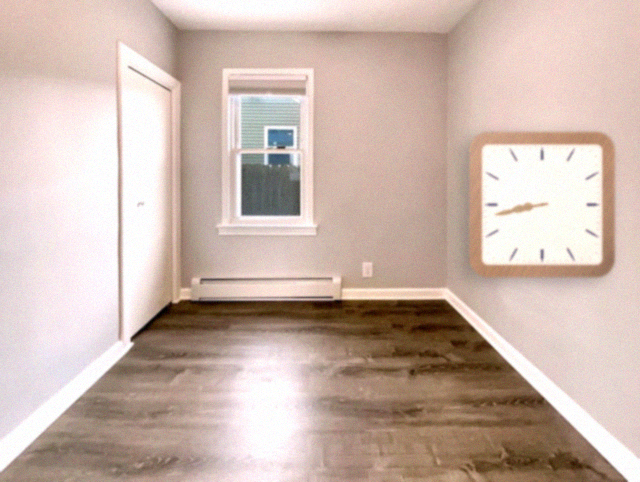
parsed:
8,43
